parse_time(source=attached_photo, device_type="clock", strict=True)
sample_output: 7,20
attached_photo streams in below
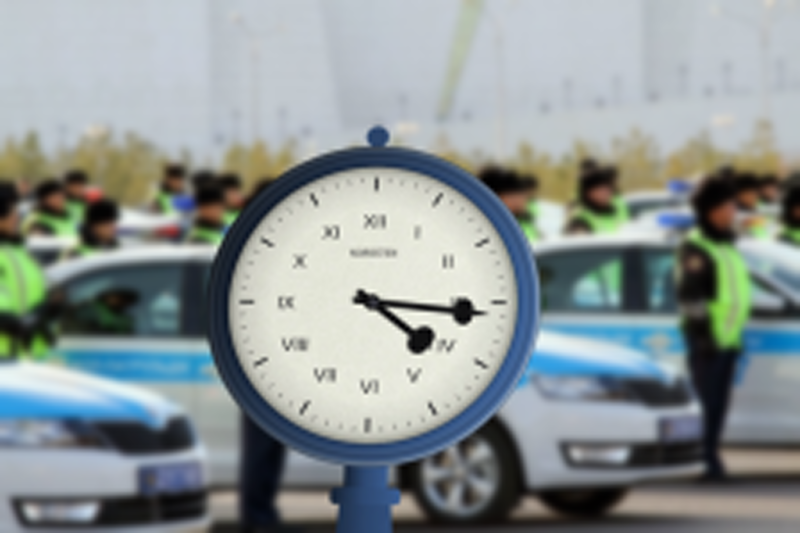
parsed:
4,16
